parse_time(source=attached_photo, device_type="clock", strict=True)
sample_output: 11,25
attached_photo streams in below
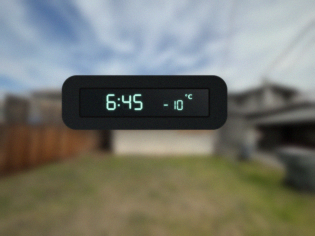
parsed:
6,45
